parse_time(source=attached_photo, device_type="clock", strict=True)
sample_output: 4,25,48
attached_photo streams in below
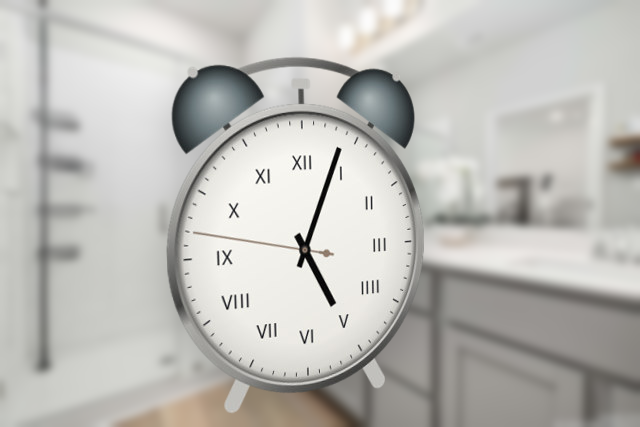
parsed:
5,03,47
